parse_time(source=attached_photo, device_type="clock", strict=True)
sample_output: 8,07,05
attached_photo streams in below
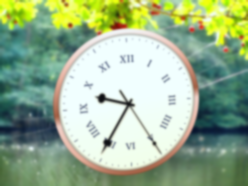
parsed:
9,35,25
